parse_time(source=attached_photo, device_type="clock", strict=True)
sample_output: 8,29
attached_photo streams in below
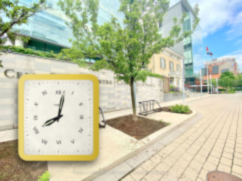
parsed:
8,02
